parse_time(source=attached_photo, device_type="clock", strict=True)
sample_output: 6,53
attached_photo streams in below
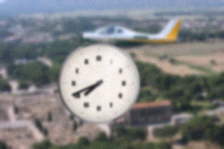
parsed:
7,41
